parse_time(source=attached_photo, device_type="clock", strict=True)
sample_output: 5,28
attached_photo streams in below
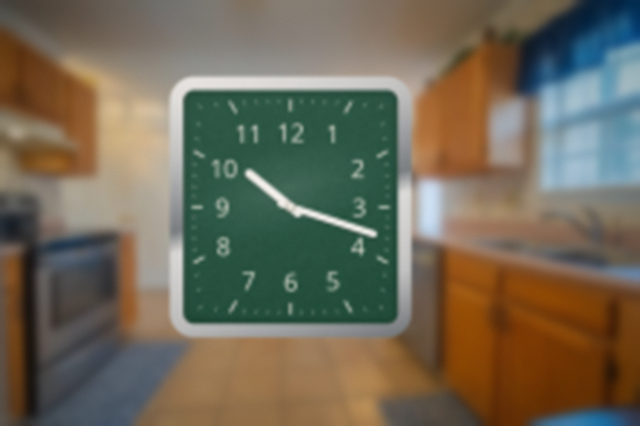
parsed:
10,18
